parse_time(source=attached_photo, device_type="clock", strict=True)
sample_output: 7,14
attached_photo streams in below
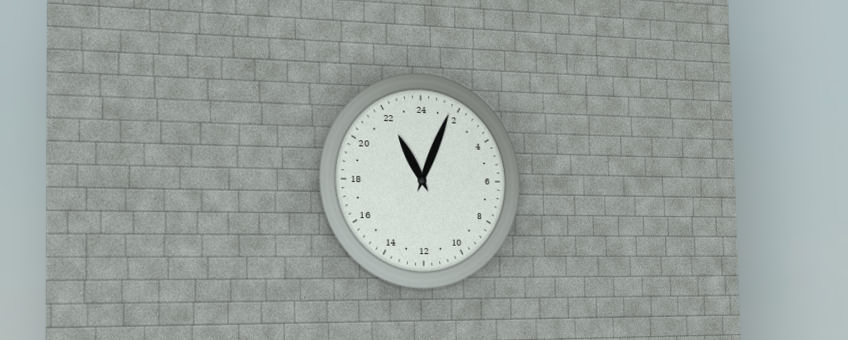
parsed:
22,04
